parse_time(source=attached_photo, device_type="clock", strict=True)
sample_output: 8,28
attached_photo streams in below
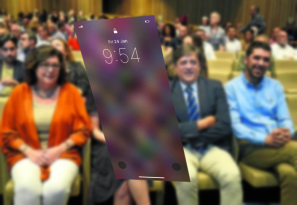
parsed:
9,54
